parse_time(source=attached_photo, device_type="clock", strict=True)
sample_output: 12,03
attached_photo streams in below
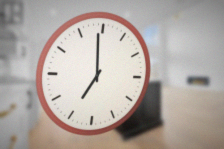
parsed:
6,59
